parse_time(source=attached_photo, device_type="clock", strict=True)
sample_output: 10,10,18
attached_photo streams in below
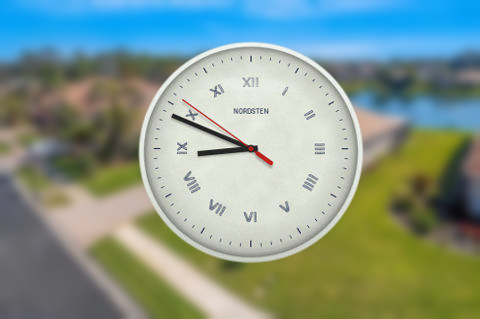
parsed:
8,48,51
